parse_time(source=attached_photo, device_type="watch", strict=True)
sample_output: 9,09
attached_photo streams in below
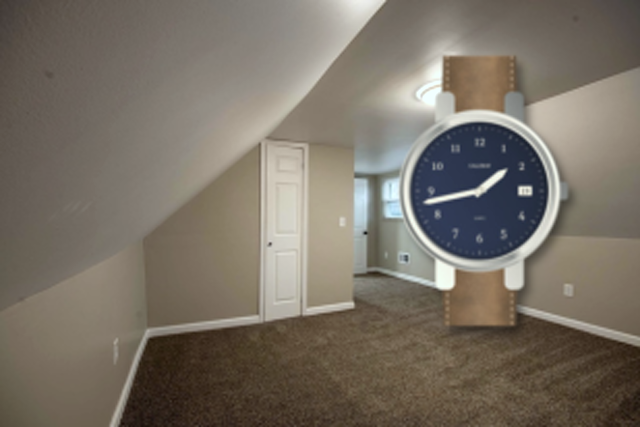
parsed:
1,43
